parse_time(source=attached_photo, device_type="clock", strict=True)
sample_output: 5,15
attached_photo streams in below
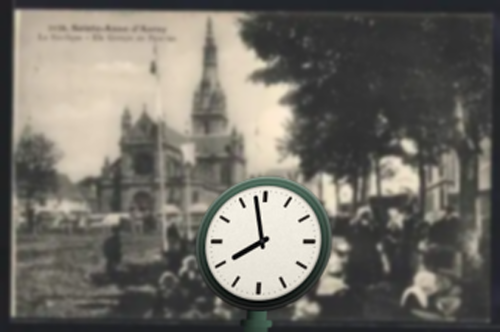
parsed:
7,58
